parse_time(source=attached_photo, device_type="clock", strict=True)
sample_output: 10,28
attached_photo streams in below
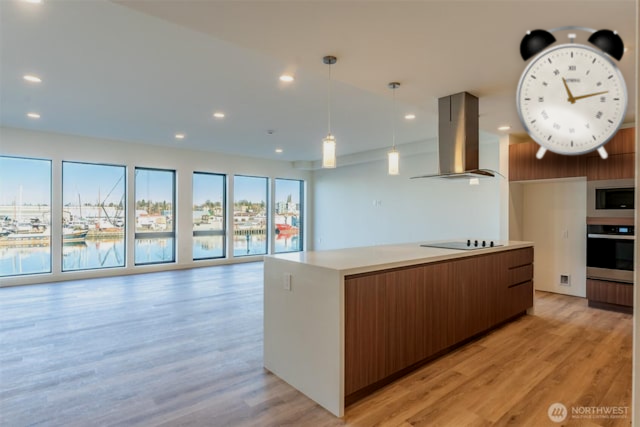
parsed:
11,13
